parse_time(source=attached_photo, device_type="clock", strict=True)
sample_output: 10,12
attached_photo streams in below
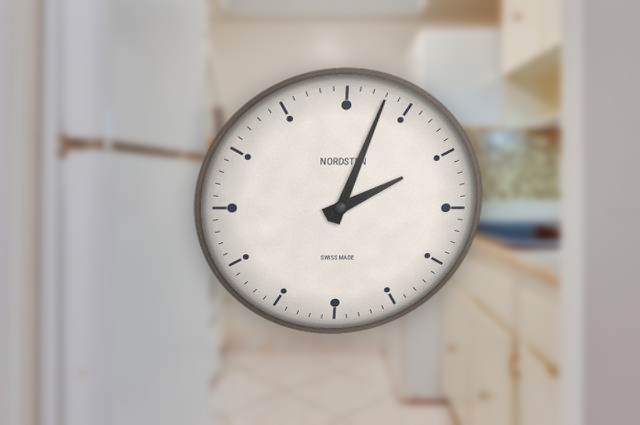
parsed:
2,03
